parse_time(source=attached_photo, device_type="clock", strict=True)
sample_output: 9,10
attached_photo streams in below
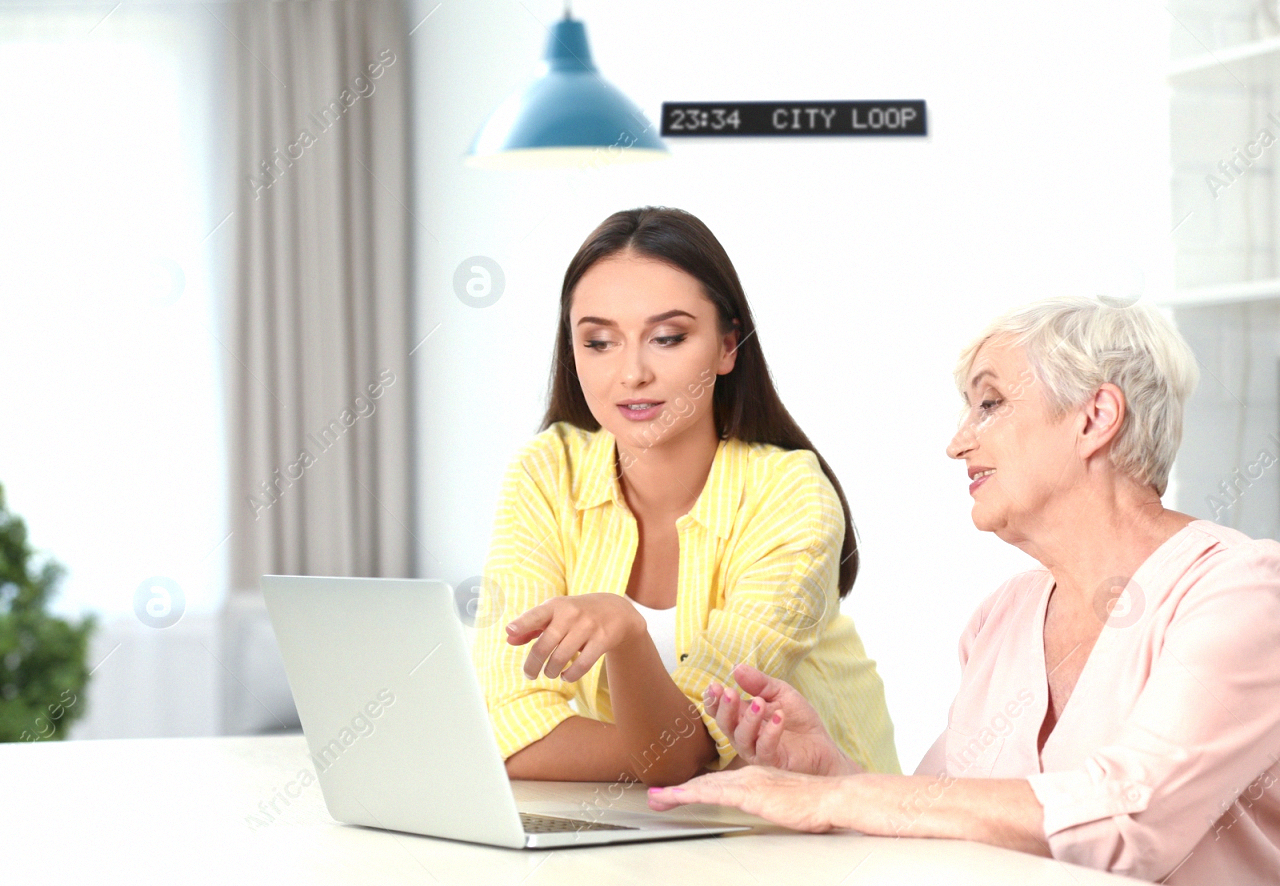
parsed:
23,34
